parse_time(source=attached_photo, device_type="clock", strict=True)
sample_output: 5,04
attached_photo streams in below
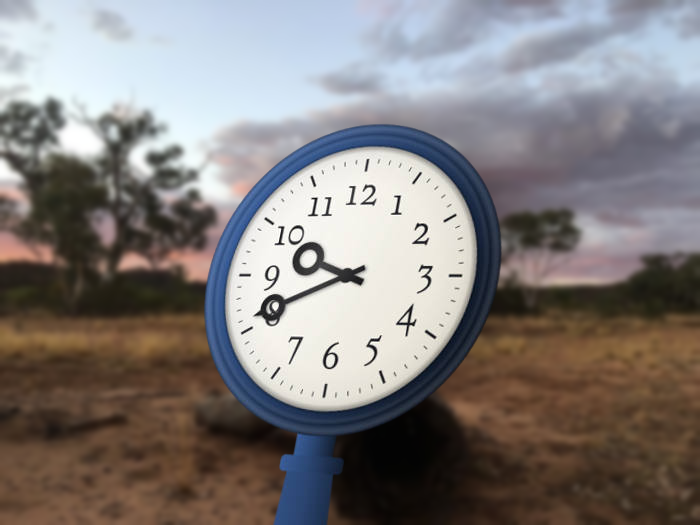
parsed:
9,41
